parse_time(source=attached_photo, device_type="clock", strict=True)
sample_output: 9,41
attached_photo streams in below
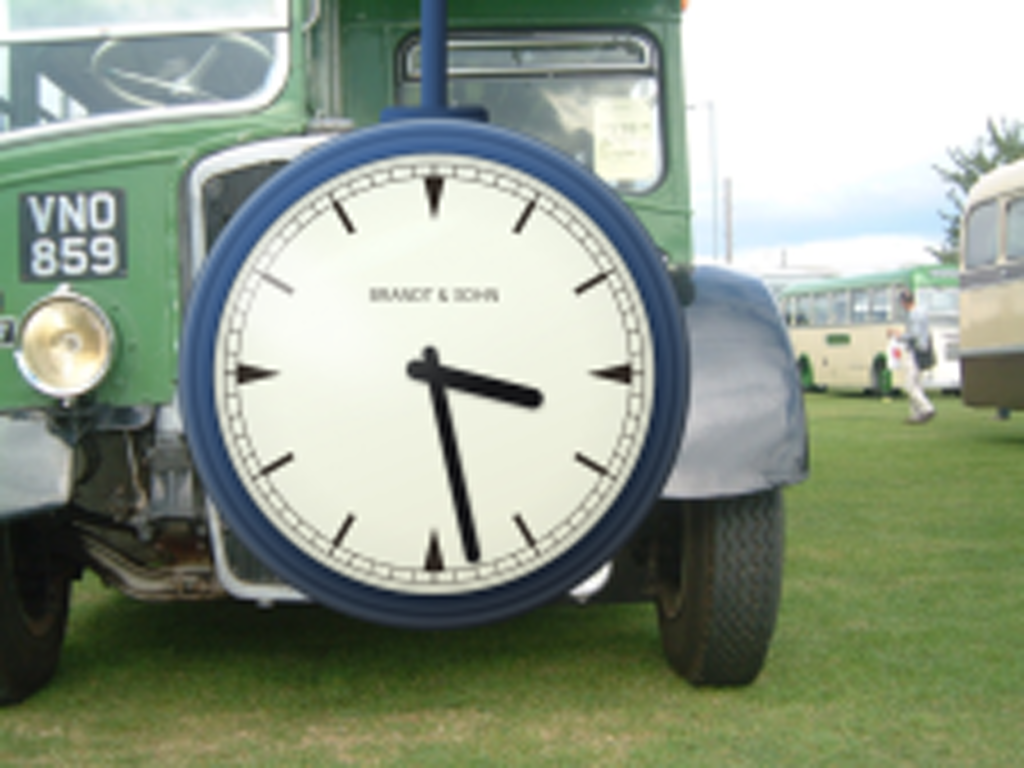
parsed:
3,28
